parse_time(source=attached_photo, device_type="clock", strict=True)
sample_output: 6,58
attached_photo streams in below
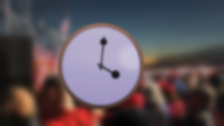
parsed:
4,01
